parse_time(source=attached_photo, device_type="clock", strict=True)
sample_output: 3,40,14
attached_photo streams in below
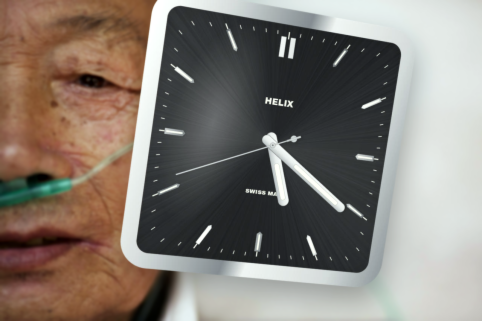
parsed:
5,20,41
